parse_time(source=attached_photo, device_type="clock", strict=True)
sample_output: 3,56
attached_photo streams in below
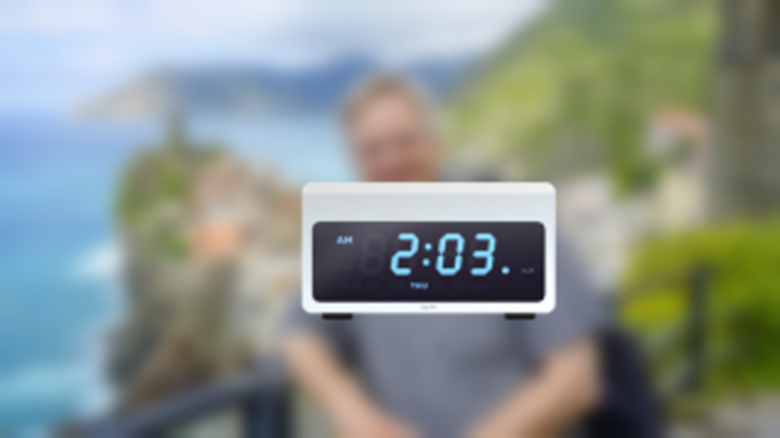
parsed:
2,03
